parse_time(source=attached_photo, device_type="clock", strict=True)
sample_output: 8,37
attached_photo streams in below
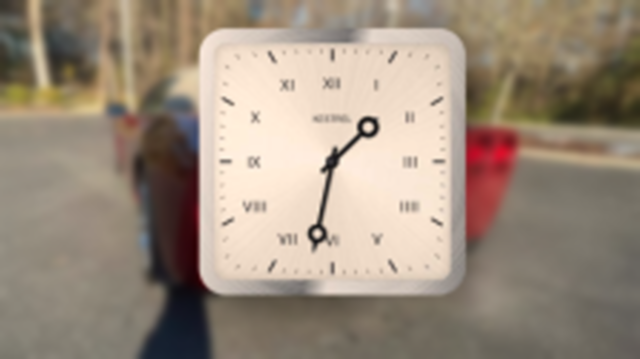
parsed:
1,32
